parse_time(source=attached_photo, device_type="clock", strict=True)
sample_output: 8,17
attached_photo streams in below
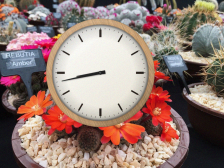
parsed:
8,43
